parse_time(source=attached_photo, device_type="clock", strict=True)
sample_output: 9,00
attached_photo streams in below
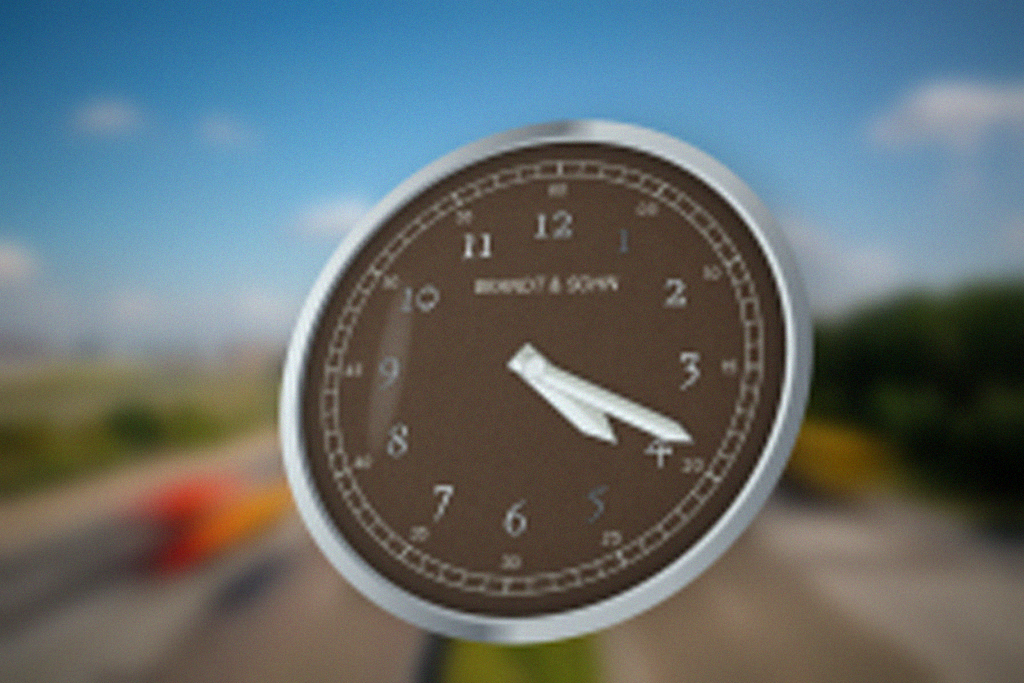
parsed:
4,19
